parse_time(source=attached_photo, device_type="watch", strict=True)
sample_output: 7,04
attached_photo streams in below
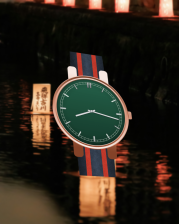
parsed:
8,17
